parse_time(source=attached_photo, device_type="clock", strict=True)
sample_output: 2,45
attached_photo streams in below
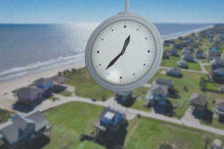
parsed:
12,37
